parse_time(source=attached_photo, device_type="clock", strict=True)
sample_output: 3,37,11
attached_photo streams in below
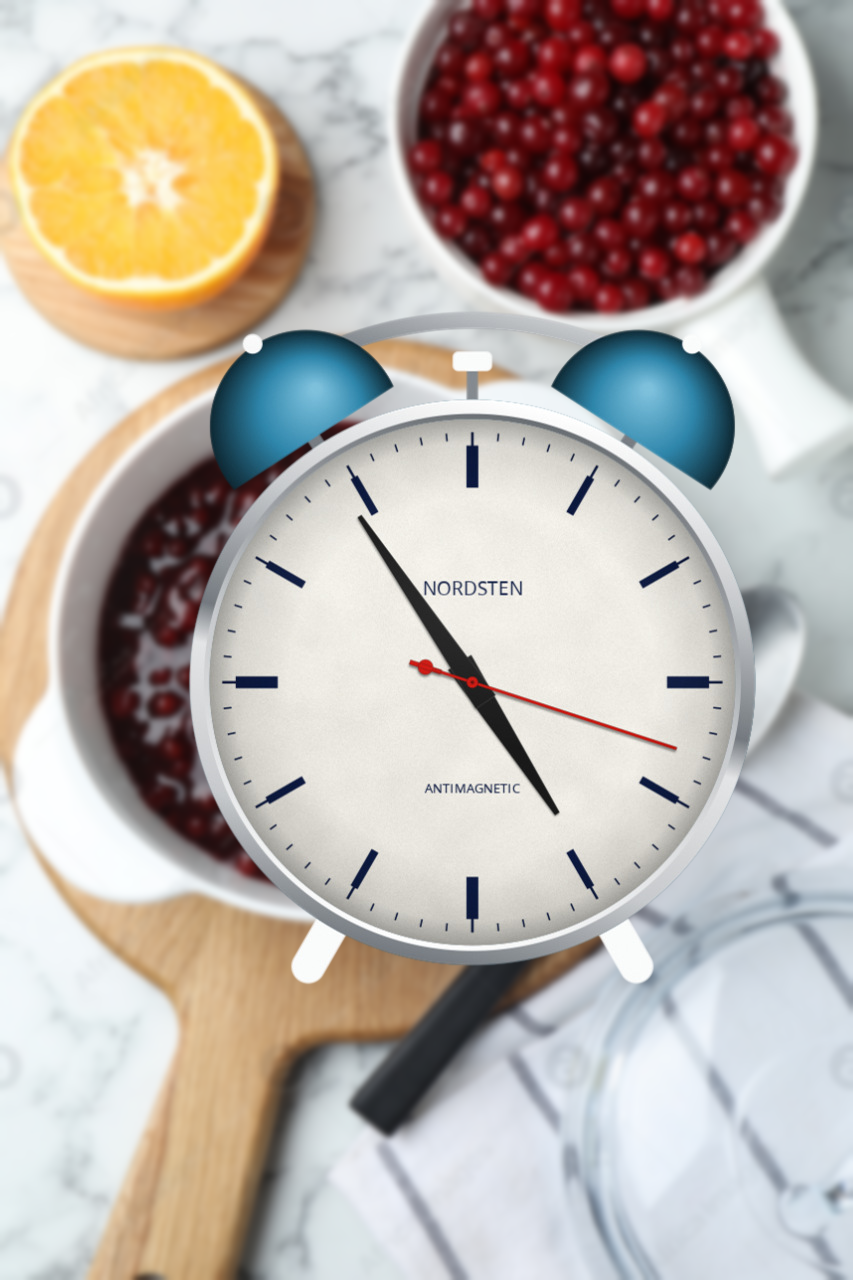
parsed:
4,54,18
